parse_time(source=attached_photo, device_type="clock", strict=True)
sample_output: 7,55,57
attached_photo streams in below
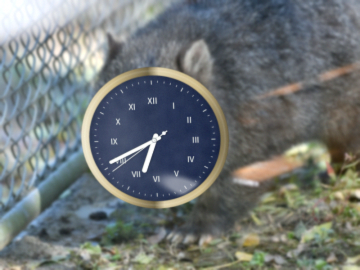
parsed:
6,40,39
